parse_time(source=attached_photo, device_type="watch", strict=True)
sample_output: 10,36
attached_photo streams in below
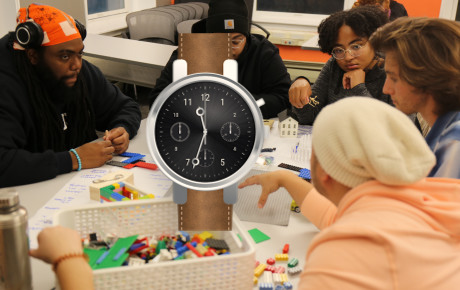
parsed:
11,33
